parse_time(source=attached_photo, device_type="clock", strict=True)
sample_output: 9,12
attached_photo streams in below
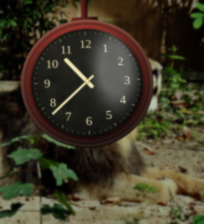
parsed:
10,38
